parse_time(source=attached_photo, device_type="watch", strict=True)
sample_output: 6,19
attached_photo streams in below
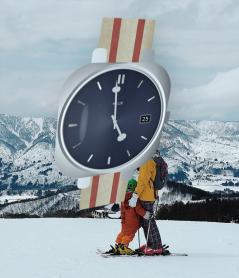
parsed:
4,59
